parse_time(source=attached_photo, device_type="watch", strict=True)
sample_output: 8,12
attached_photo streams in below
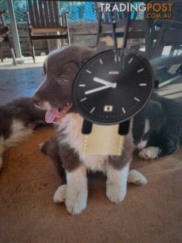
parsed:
9,42
